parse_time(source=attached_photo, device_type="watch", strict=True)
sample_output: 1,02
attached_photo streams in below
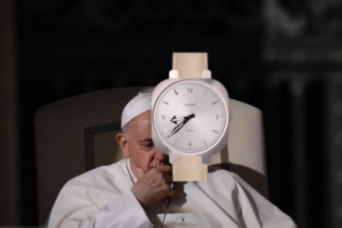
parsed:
8,38
